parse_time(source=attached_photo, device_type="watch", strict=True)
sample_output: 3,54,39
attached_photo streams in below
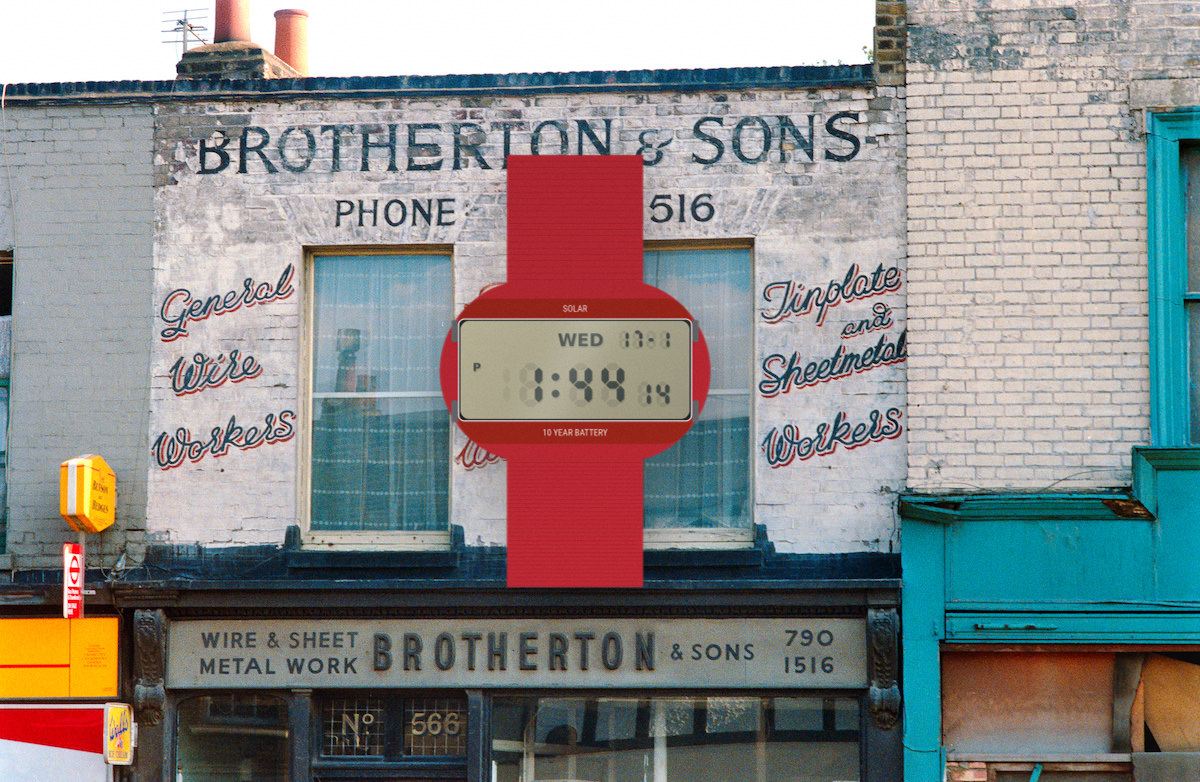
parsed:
1,44,14
